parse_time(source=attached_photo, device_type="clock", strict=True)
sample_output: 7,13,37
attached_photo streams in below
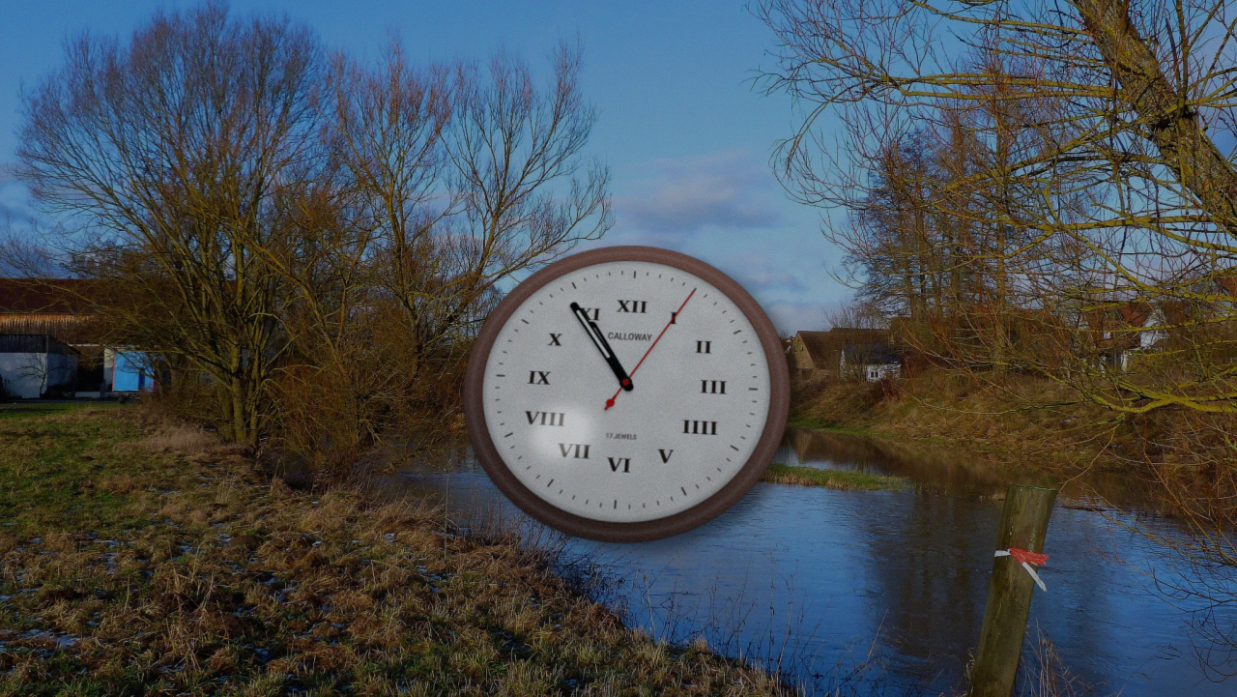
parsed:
10,54,05
